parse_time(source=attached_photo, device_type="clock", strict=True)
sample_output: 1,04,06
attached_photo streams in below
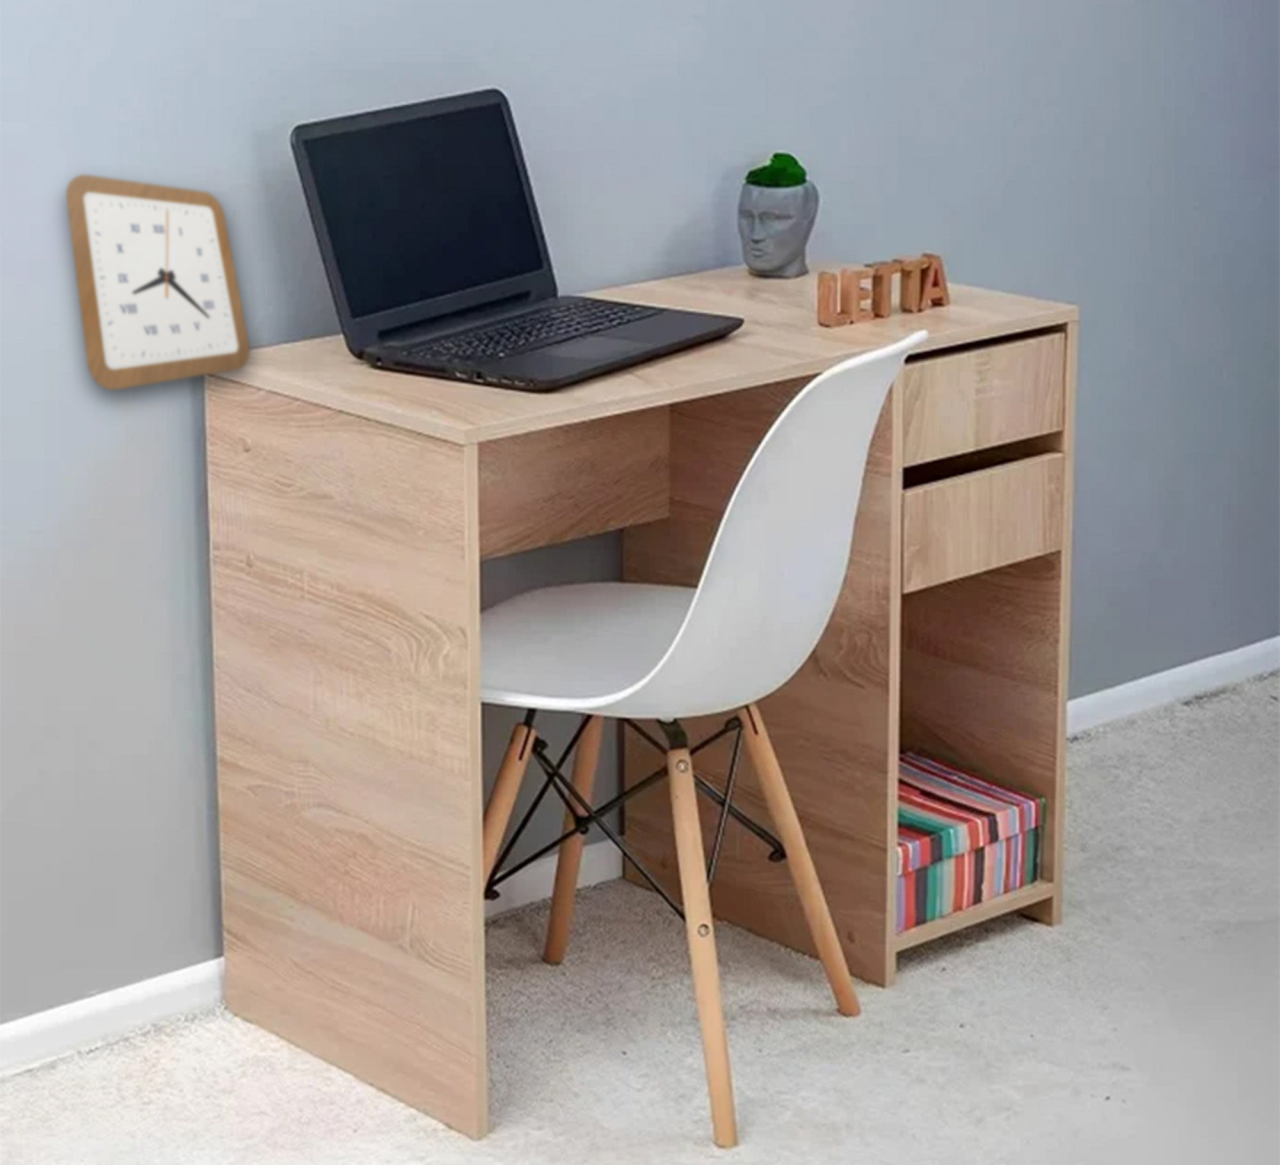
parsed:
8,22,02
